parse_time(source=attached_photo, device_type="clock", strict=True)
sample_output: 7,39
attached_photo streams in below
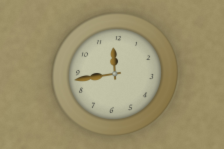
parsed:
11,43
